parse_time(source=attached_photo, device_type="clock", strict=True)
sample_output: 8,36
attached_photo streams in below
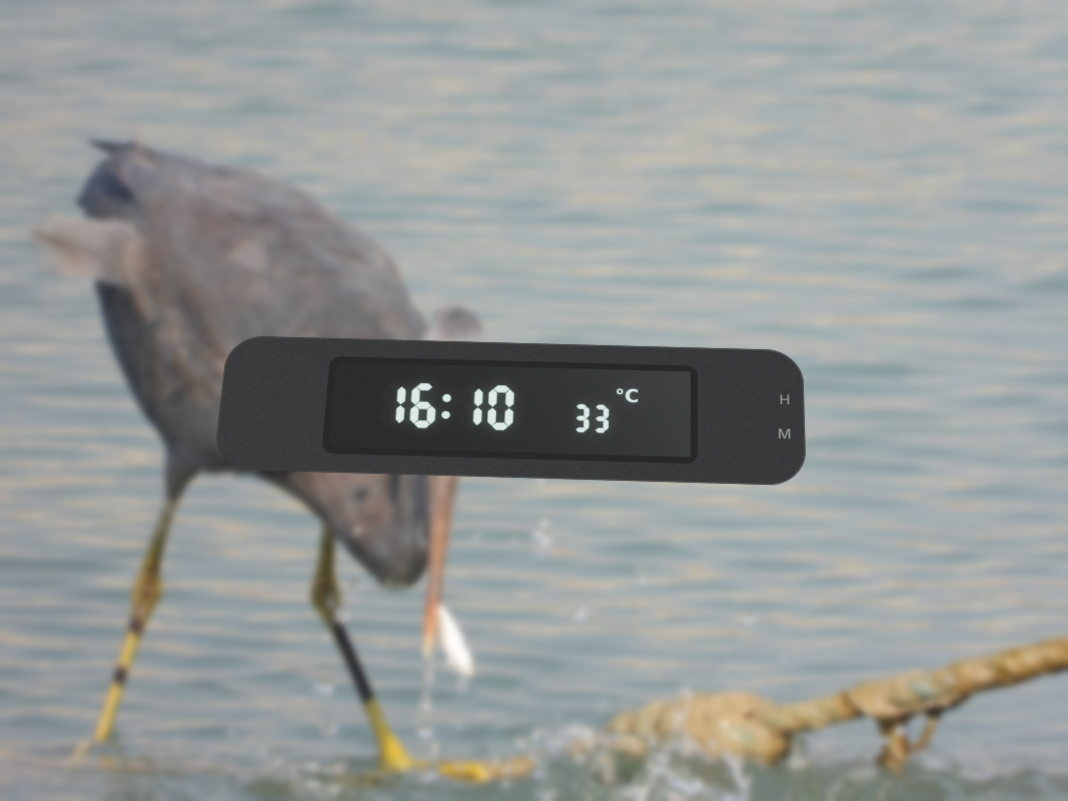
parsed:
16,10
